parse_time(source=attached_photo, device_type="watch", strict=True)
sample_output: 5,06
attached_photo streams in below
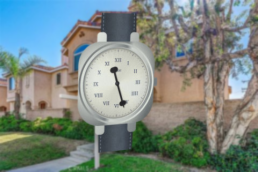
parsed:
11,27
